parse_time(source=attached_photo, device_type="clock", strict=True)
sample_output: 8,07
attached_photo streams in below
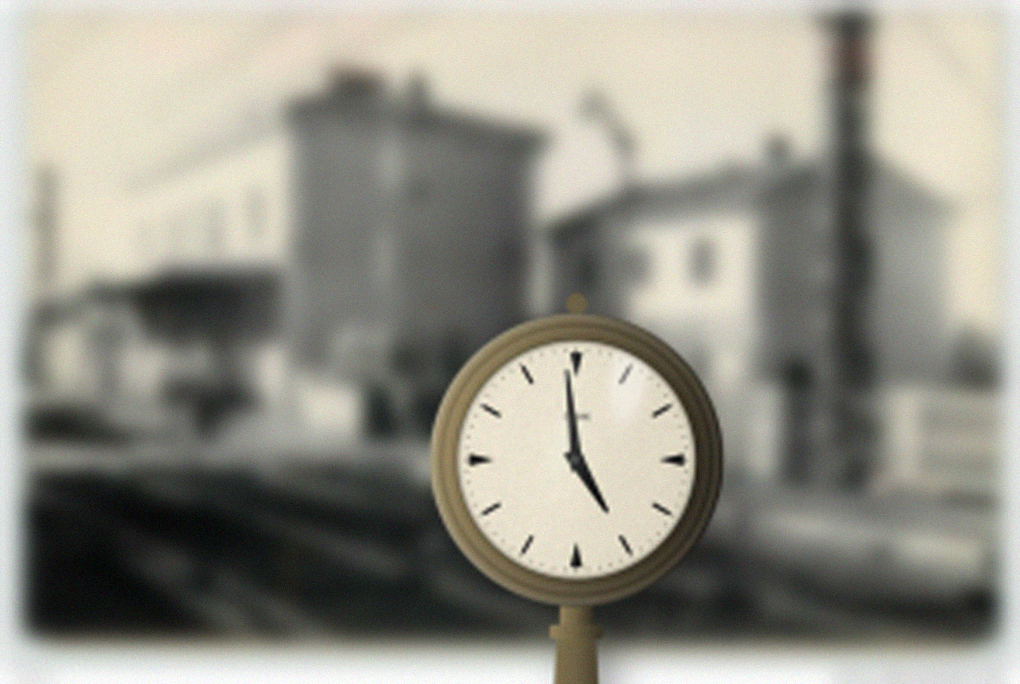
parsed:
4,59
